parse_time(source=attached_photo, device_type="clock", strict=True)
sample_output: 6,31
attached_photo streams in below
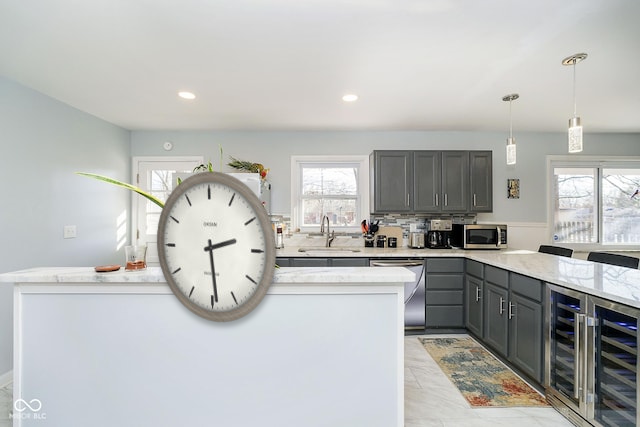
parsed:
2,29
